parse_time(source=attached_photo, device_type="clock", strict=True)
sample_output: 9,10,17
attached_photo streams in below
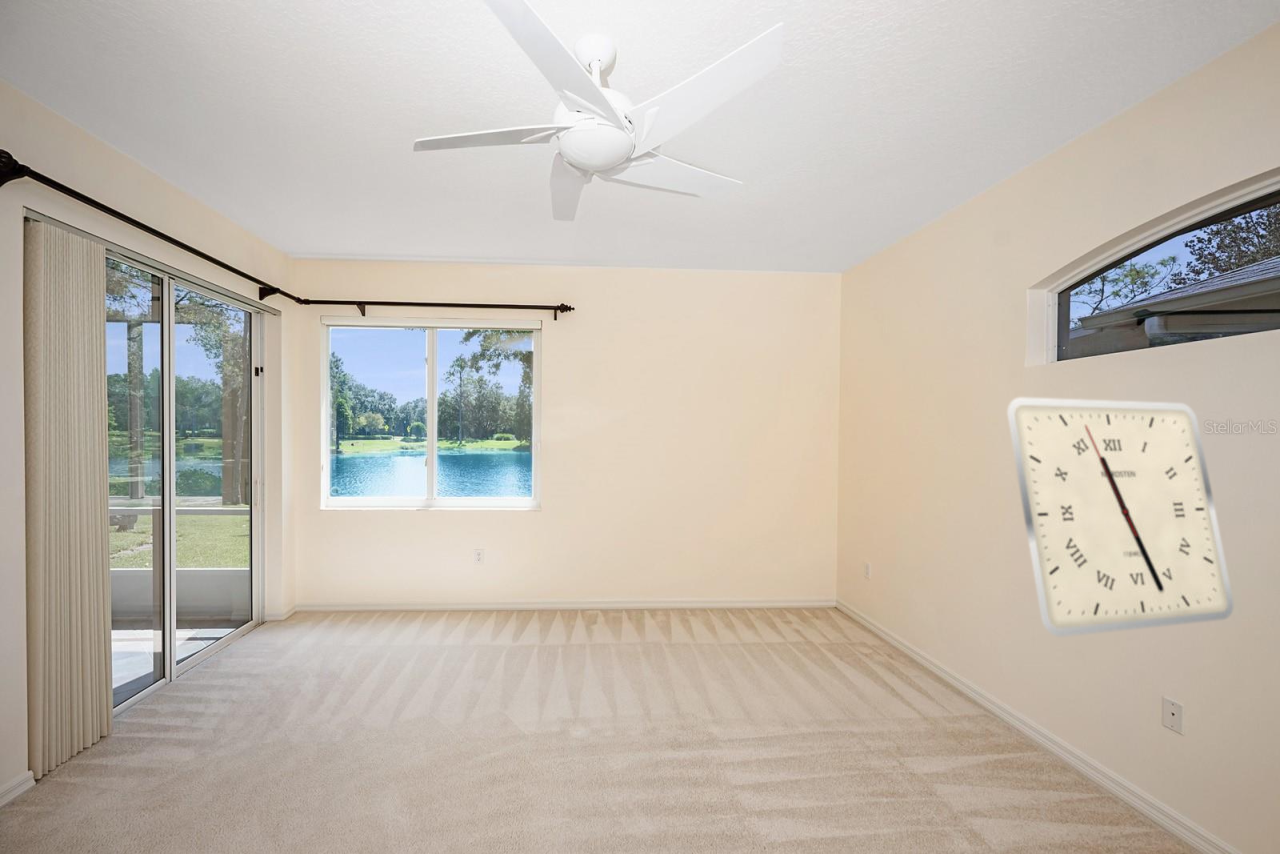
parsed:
11,26,57
